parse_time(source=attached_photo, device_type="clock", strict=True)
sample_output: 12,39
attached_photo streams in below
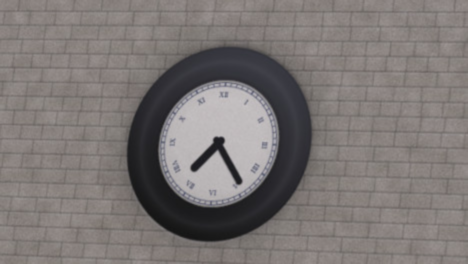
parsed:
7,24
